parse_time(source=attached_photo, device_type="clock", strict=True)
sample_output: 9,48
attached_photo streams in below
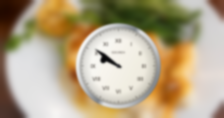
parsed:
9,51
